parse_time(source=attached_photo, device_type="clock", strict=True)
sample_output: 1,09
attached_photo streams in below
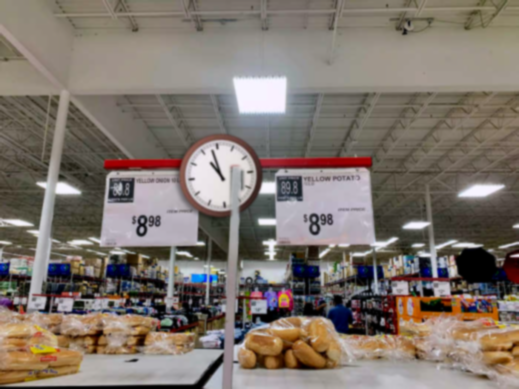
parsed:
10,58
